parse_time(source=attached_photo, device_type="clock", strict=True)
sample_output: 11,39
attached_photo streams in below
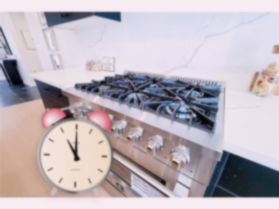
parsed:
11,00
